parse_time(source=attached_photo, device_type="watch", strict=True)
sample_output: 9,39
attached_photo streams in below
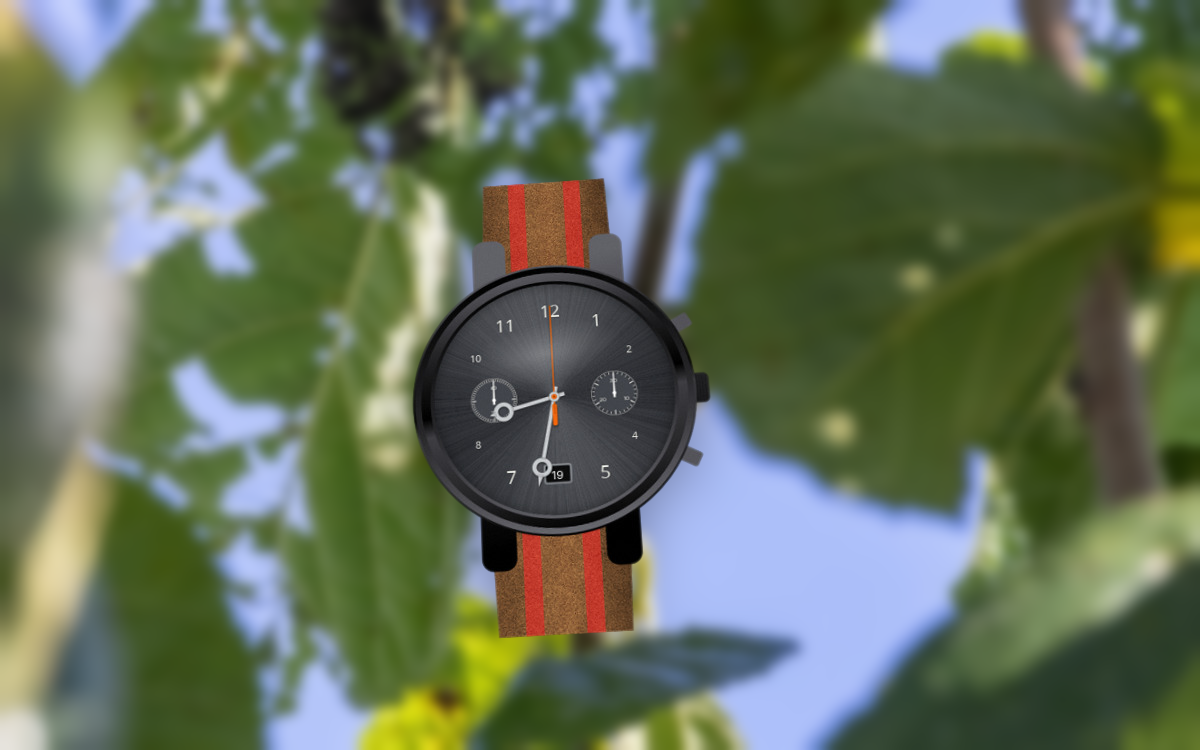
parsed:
8,32
